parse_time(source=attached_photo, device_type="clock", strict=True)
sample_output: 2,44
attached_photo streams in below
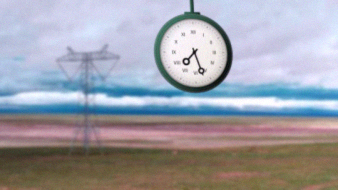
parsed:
7,27
